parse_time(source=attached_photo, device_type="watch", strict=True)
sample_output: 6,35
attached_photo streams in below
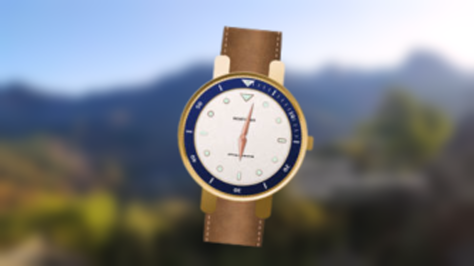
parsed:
6,02
